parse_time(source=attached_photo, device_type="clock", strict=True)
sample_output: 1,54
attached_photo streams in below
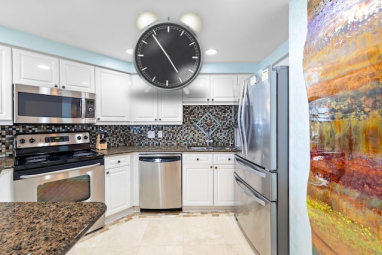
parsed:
4,54
